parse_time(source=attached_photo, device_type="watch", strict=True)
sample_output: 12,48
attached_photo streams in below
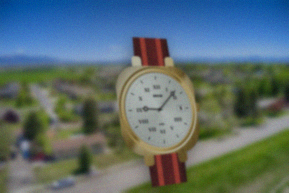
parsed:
9,08
